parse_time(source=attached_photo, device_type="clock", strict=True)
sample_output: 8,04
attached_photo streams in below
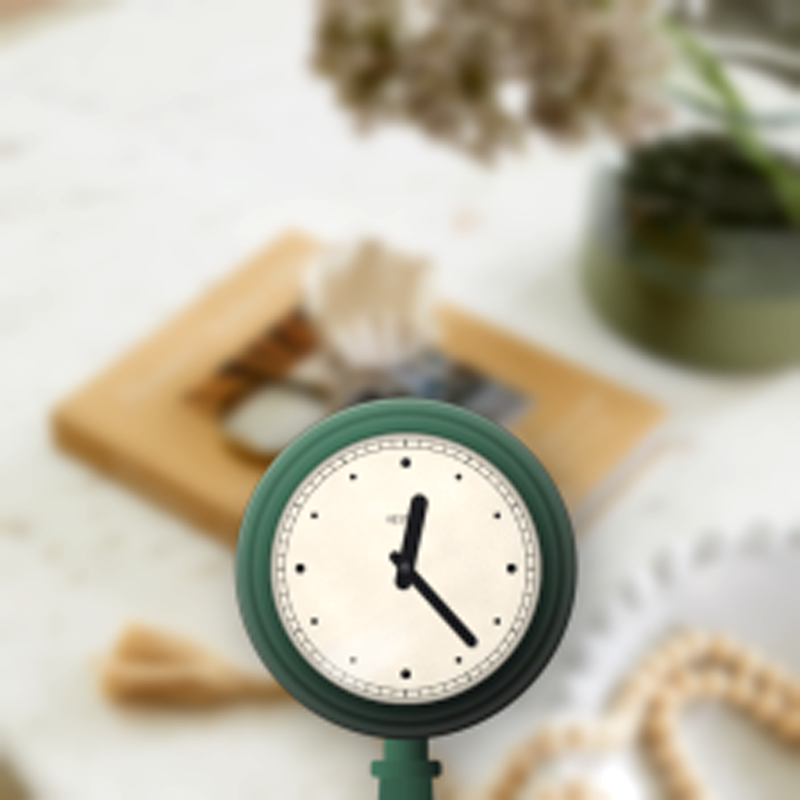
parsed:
12,23
